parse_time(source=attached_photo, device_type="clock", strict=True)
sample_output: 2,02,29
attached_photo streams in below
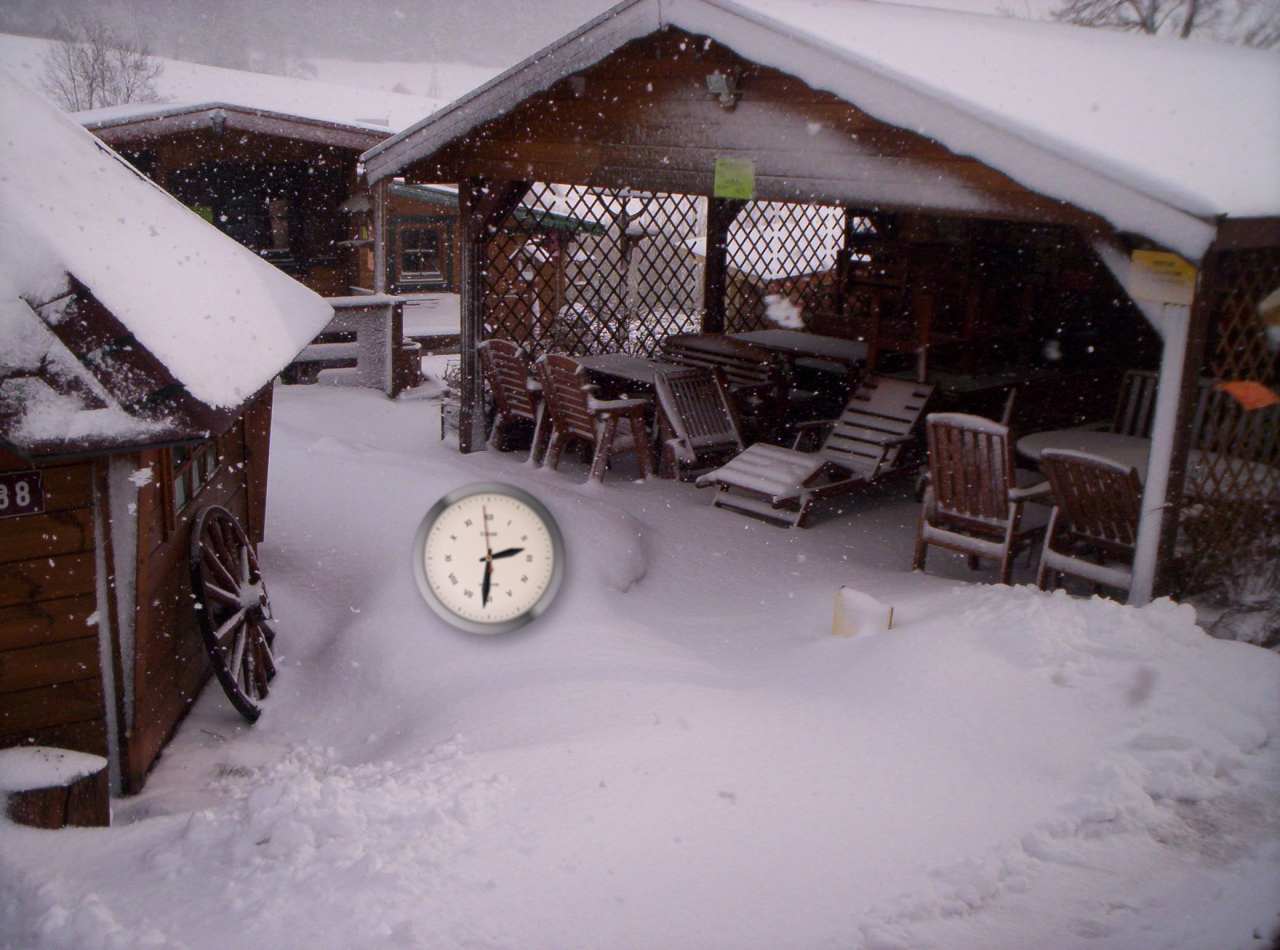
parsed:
2,30,59
